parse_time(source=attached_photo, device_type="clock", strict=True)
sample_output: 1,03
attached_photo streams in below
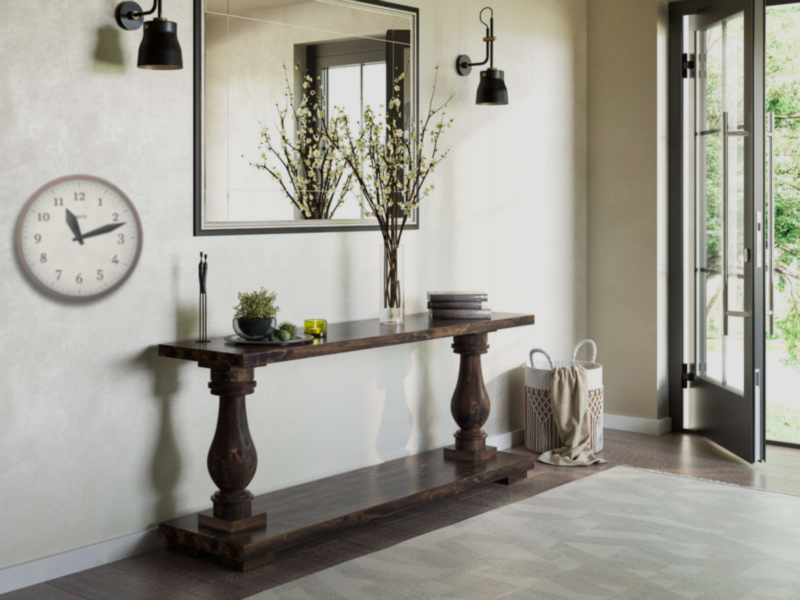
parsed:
11,12
